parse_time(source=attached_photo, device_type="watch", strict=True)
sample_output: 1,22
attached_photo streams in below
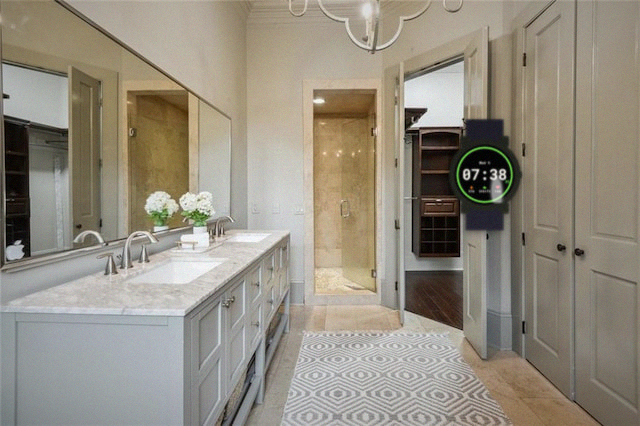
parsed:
7,38
